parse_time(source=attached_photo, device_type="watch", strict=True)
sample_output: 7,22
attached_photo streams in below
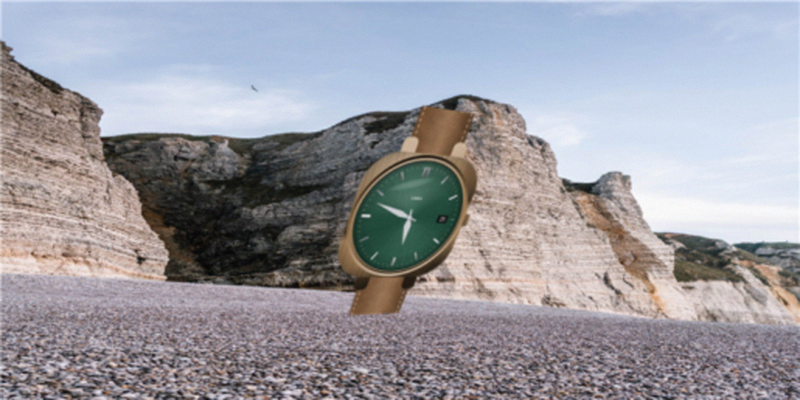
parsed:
5,48
